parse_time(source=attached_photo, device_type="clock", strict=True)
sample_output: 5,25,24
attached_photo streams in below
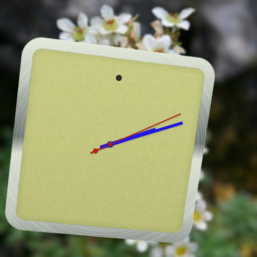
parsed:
2,11,10
